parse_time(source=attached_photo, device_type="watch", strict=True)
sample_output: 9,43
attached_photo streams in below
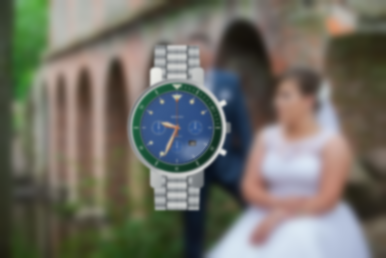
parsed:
9,34
